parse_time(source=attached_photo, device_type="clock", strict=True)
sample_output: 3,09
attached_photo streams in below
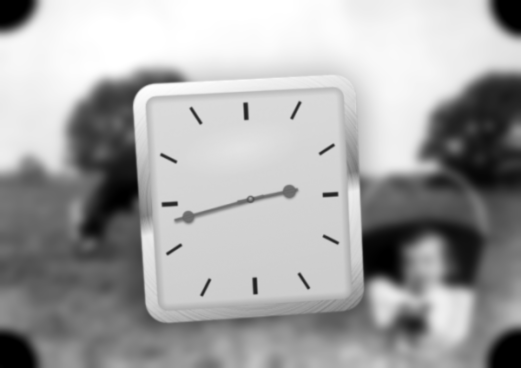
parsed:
2,43
